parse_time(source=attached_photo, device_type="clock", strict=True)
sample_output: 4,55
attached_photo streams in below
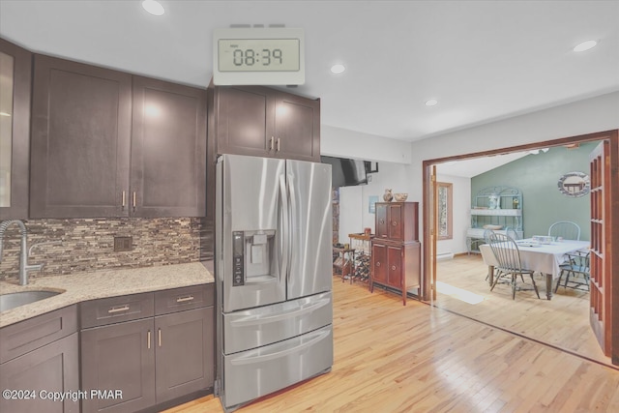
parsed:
8,39
